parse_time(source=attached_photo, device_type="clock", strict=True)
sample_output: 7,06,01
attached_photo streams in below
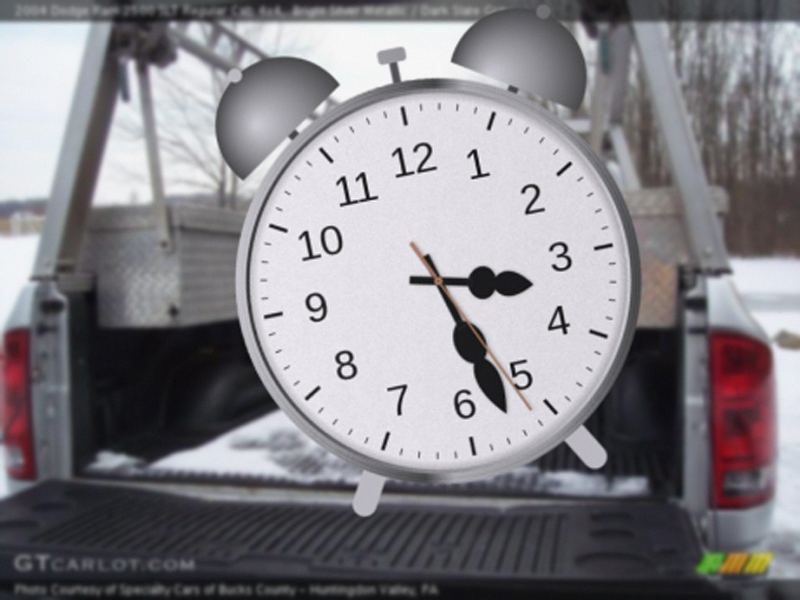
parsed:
3,27,26
